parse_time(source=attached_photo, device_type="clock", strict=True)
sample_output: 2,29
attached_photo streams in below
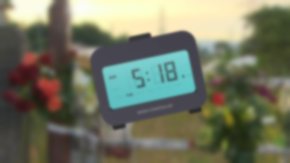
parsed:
5,18
